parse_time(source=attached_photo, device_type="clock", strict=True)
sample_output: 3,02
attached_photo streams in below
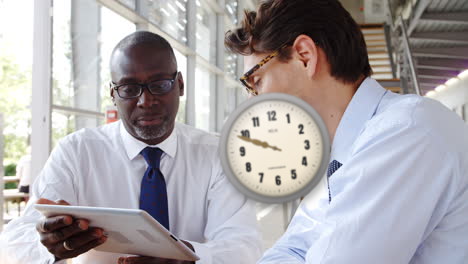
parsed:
9,49
